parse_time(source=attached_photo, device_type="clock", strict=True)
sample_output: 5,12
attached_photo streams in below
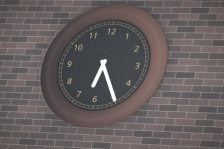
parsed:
6,25
